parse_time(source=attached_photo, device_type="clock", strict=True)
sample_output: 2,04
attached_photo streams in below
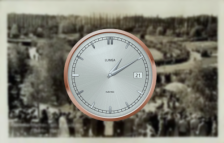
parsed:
1,10
